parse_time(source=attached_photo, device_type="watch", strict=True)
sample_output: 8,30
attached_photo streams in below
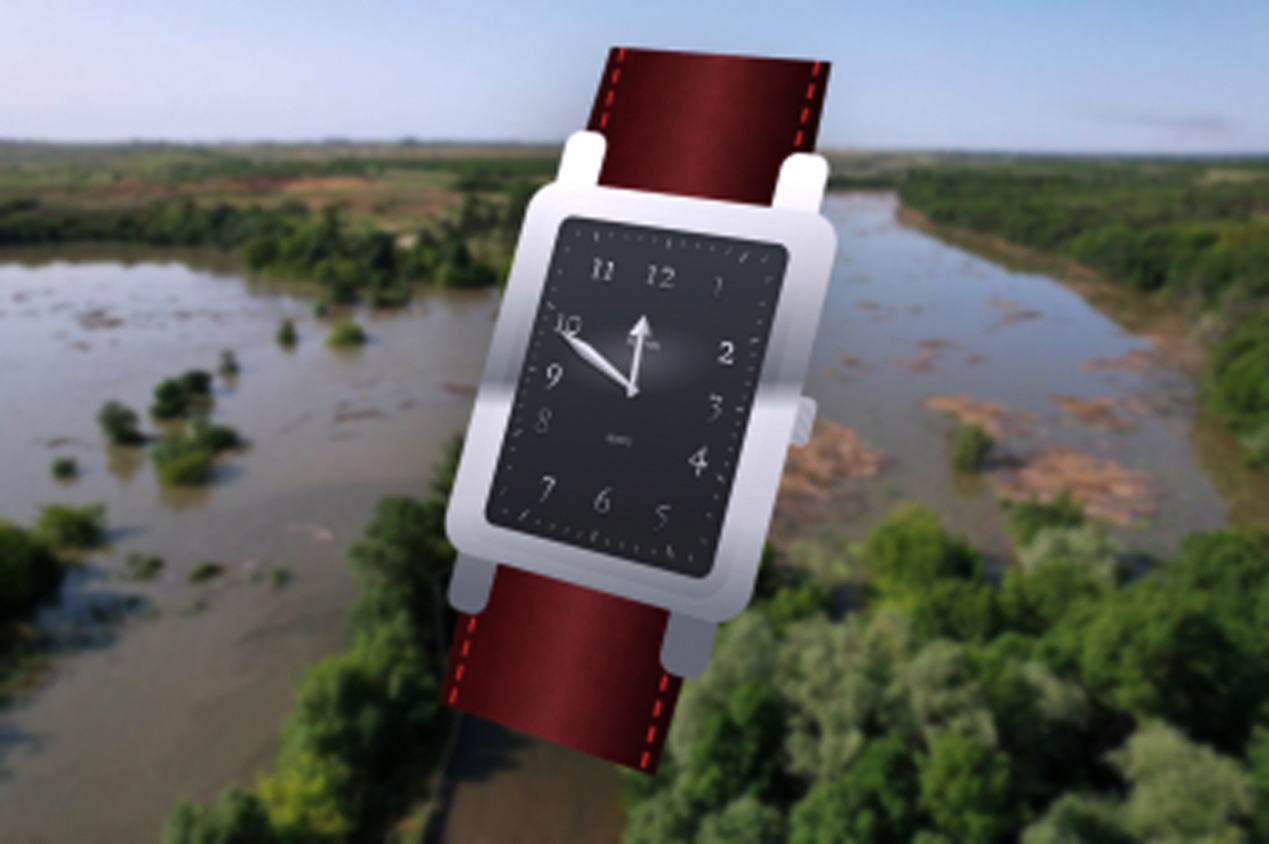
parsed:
11,49
